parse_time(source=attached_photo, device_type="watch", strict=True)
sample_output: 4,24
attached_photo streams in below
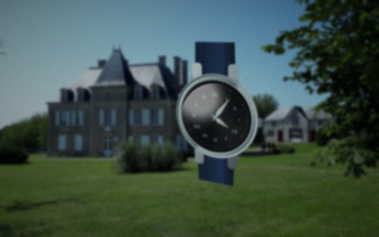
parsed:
4,06
